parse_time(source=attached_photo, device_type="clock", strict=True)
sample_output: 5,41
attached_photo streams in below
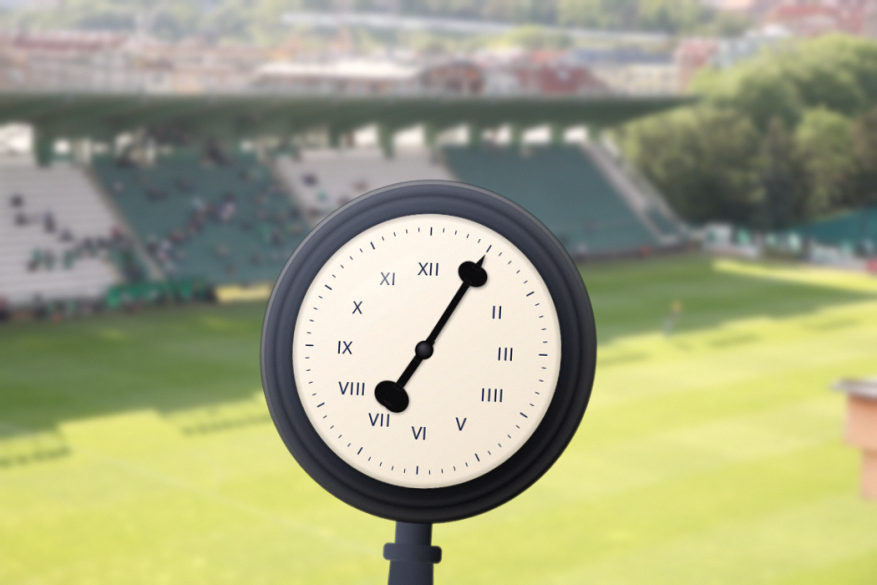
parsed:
7,05
